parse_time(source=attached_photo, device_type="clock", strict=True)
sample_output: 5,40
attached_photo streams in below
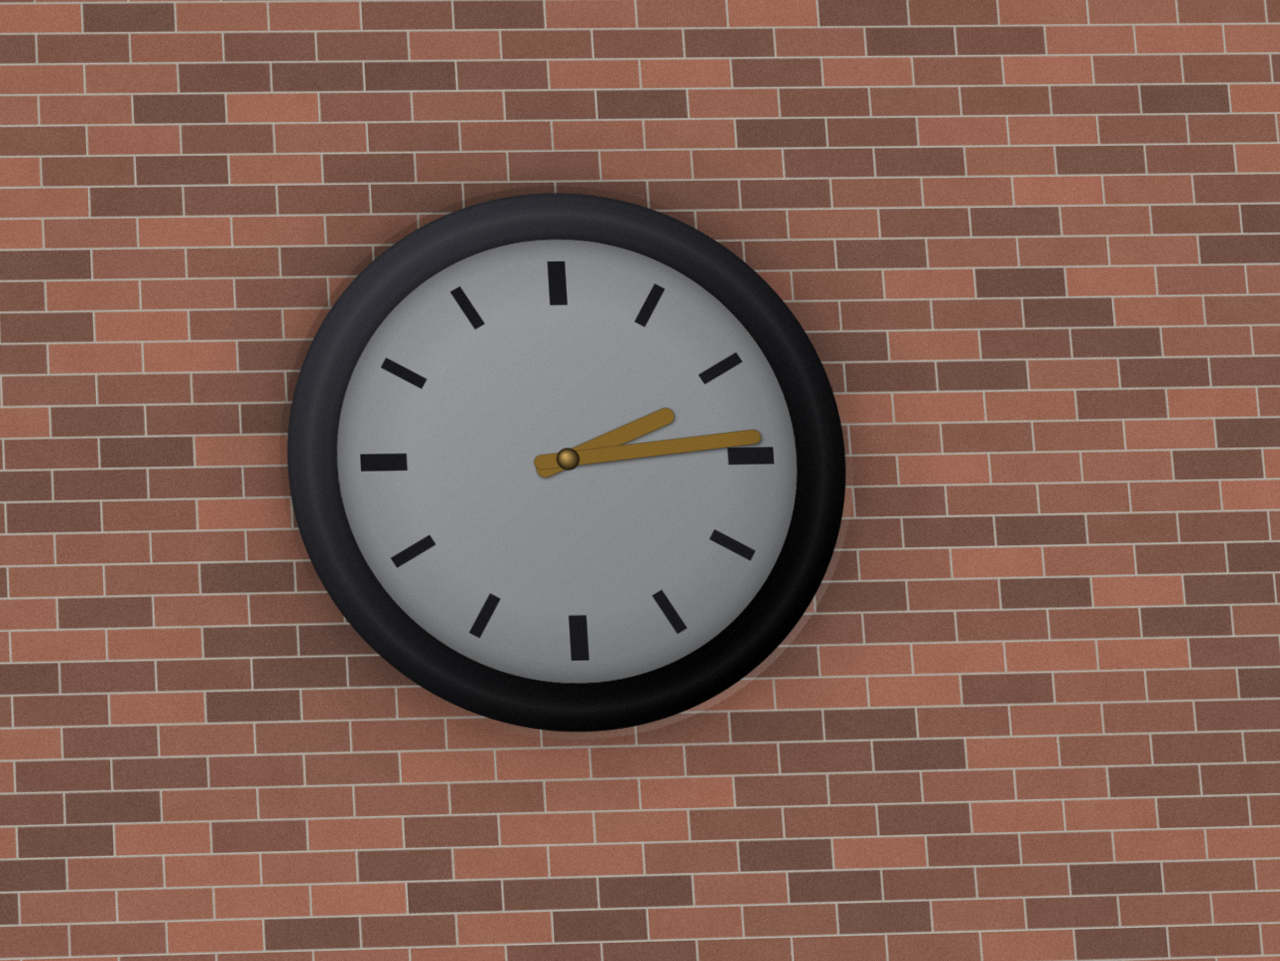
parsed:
2,14
